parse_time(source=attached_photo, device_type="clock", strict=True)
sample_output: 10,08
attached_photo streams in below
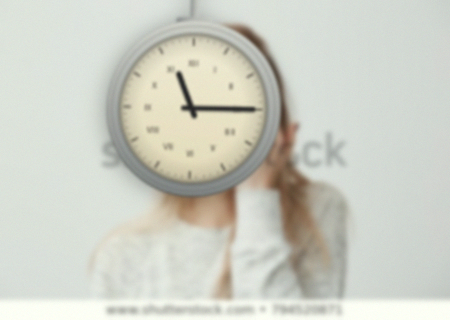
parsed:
11,15
